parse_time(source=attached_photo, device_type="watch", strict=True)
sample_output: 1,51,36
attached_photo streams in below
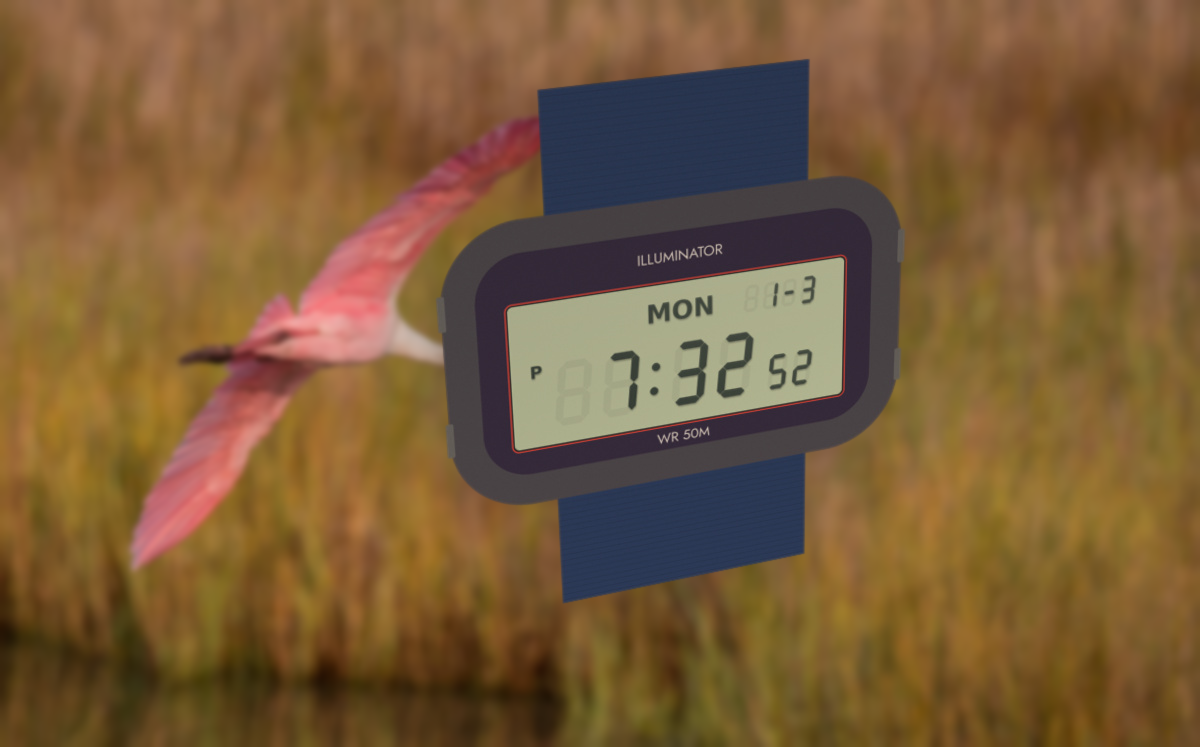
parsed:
7,32,52
